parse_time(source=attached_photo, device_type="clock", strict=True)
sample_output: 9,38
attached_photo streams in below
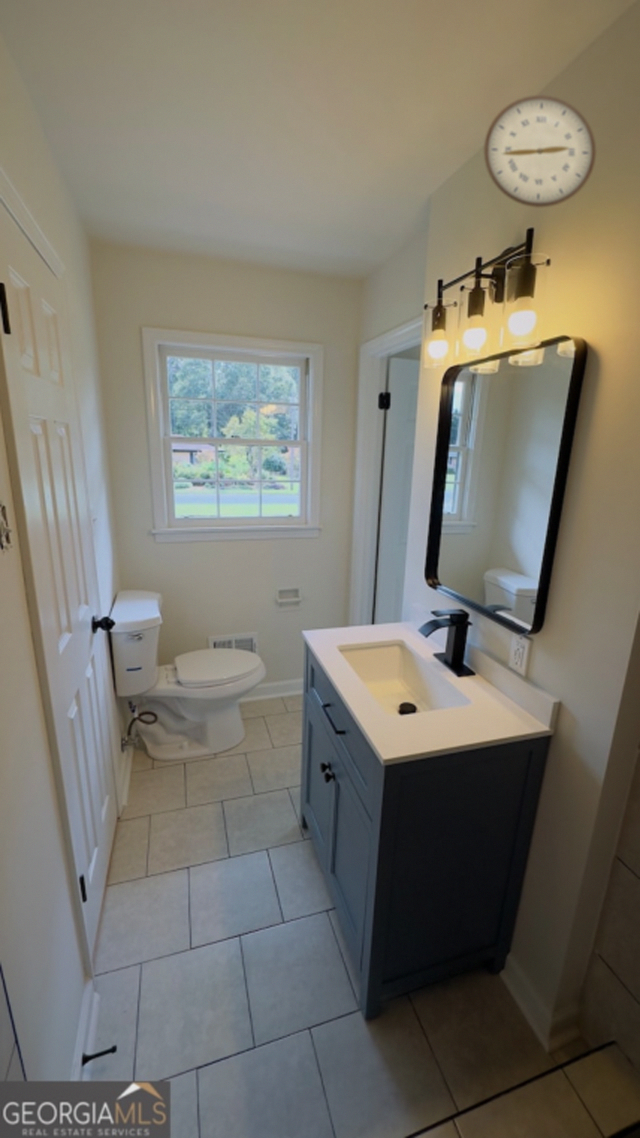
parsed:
2,44
